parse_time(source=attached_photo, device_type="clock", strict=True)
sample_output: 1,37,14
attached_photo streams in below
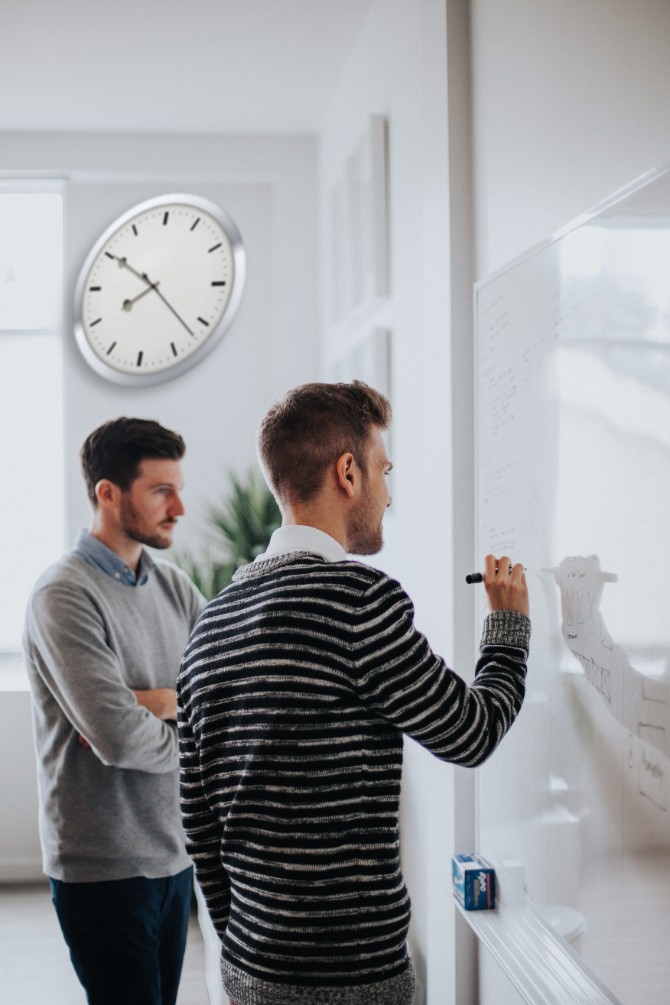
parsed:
7,50,22
